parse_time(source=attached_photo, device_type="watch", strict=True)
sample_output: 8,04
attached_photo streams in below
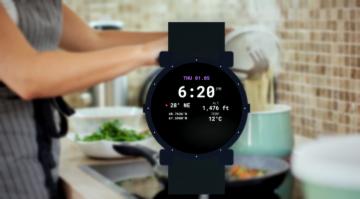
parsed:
6,20
